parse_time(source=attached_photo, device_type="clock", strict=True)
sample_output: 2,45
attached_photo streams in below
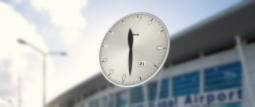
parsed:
11,28
